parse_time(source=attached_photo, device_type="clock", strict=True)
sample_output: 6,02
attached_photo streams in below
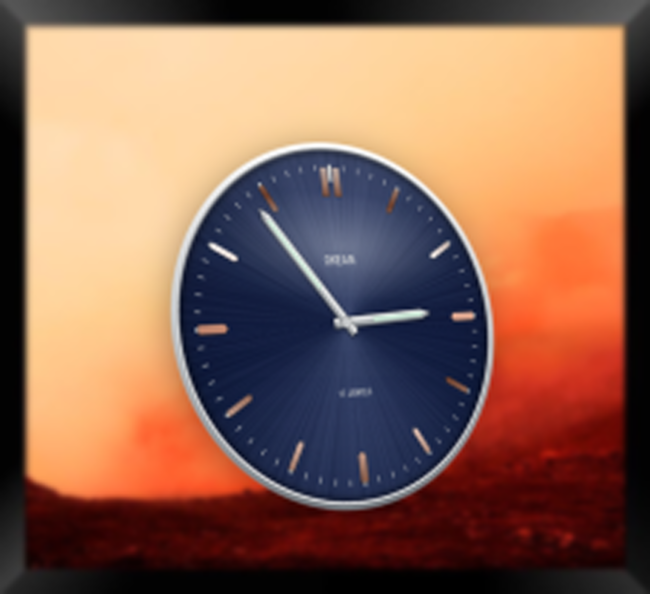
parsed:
2,54
